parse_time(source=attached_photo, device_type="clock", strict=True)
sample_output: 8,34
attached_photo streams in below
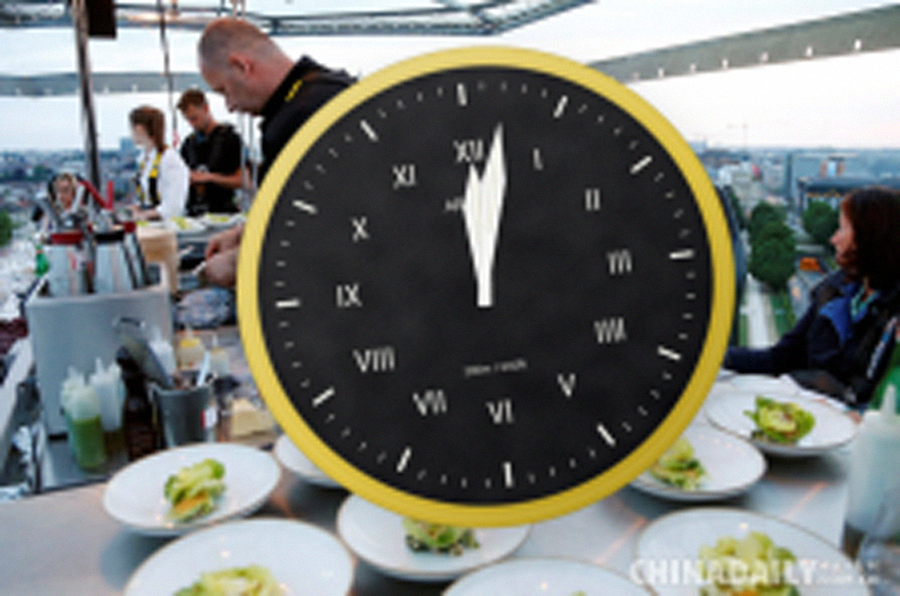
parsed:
12,02
